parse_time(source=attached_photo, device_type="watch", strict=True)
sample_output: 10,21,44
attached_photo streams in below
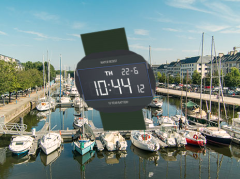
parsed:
10,44,12
